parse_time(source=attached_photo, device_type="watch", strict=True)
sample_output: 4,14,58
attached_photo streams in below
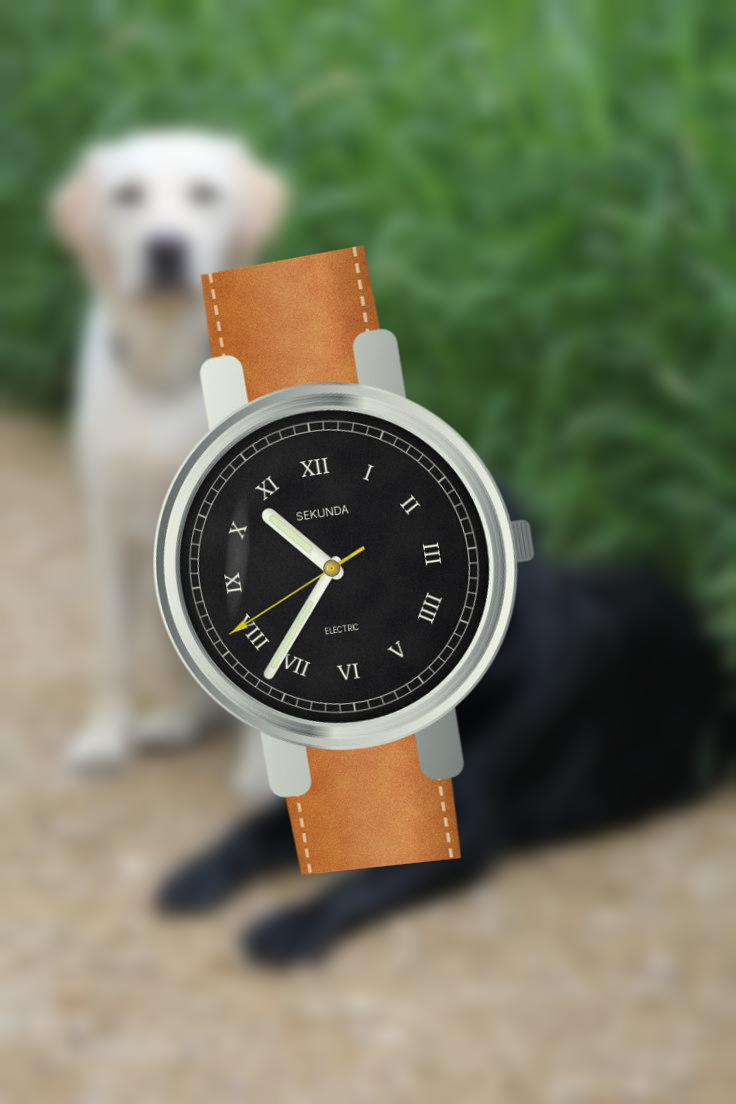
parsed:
10,36,41
